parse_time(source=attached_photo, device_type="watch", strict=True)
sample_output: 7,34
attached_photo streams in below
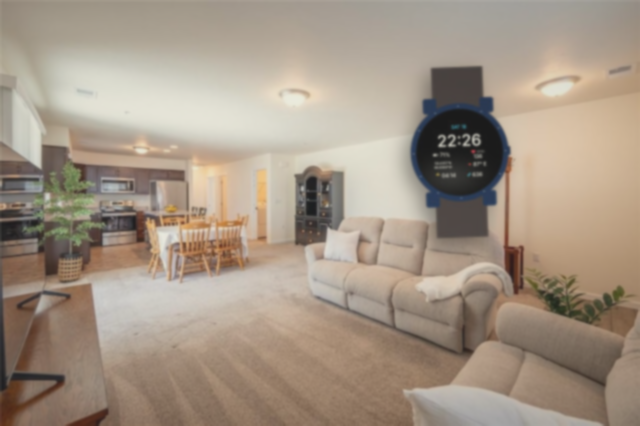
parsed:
22,26
